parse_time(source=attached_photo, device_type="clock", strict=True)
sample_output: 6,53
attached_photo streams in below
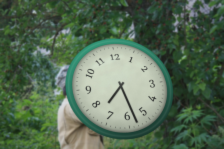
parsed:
7,28
